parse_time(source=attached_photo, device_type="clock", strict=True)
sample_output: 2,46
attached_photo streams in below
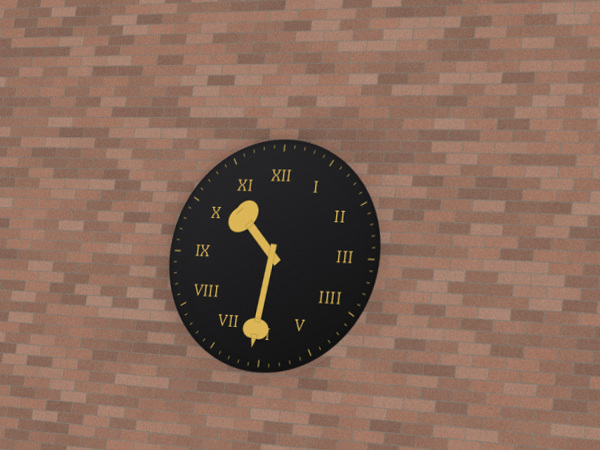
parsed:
10,31
